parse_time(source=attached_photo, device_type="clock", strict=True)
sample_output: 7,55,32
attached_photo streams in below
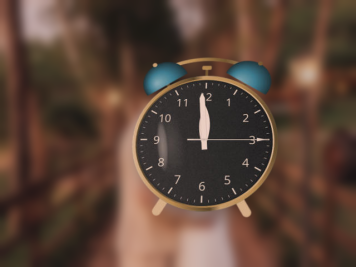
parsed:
11,59,15
